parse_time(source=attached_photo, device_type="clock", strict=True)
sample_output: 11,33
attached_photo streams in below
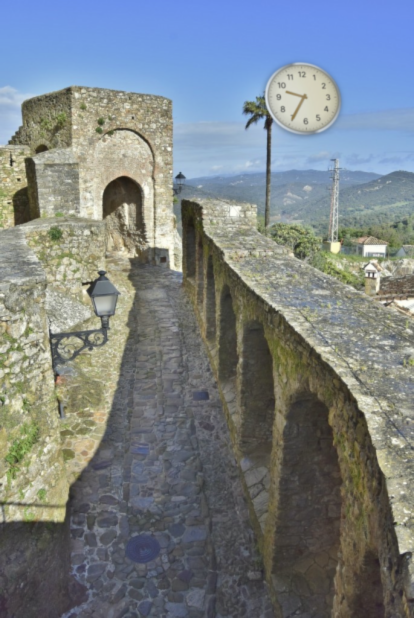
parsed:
9,35
